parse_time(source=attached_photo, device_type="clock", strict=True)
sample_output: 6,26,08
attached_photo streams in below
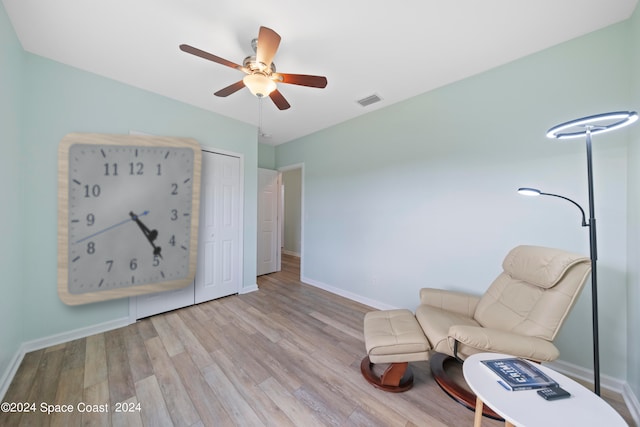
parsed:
4,23,42
